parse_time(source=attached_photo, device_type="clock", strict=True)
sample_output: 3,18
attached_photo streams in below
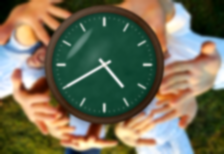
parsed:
4,40
